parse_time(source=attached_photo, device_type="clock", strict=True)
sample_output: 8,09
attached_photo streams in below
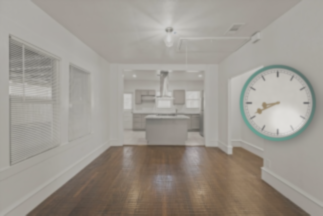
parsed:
8,41
